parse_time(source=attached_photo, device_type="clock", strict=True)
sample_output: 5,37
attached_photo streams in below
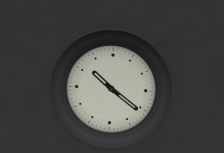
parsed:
10,21
